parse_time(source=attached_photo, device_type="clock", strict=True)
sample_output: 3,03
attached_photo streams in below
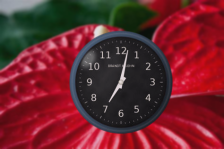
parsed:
7,02
